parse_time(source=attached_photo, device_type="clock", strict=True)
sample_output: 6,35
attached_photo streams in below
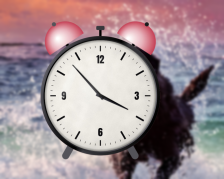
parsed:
3,53
